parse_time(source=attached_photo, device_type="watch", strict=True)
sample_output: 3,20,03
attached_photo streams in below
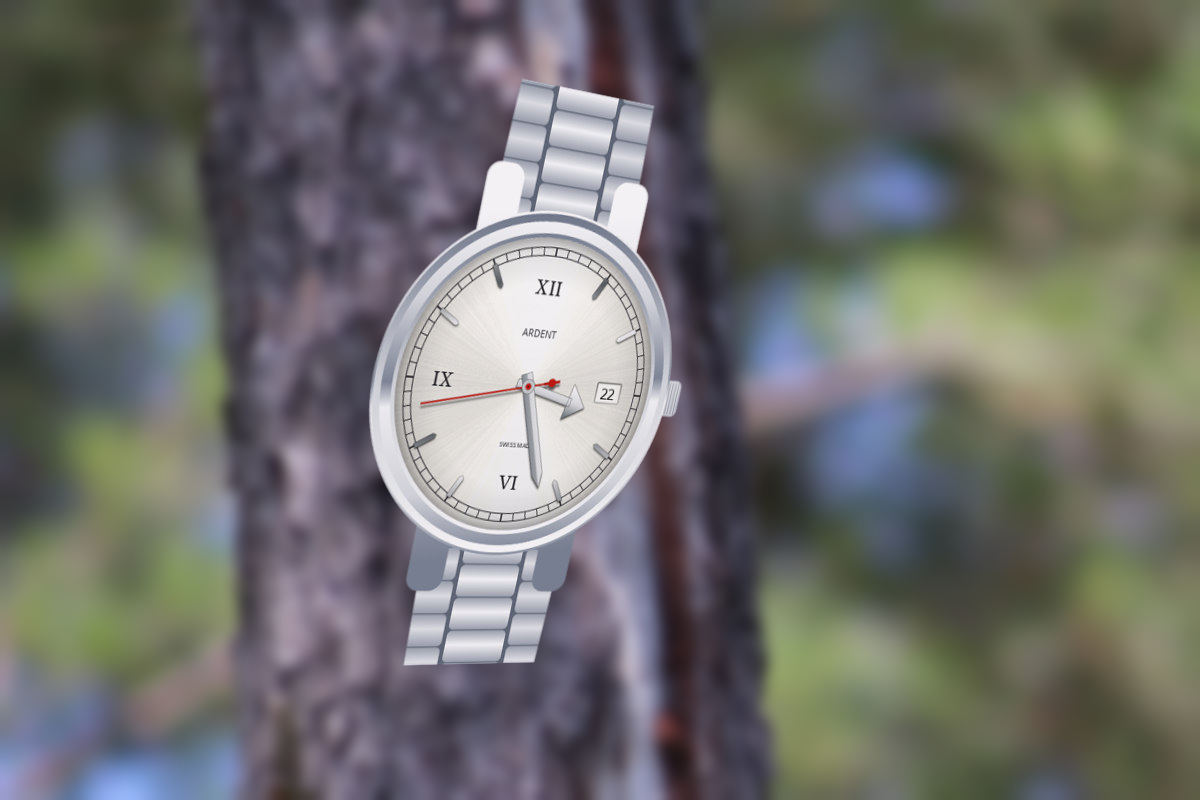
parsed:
3,26,43
